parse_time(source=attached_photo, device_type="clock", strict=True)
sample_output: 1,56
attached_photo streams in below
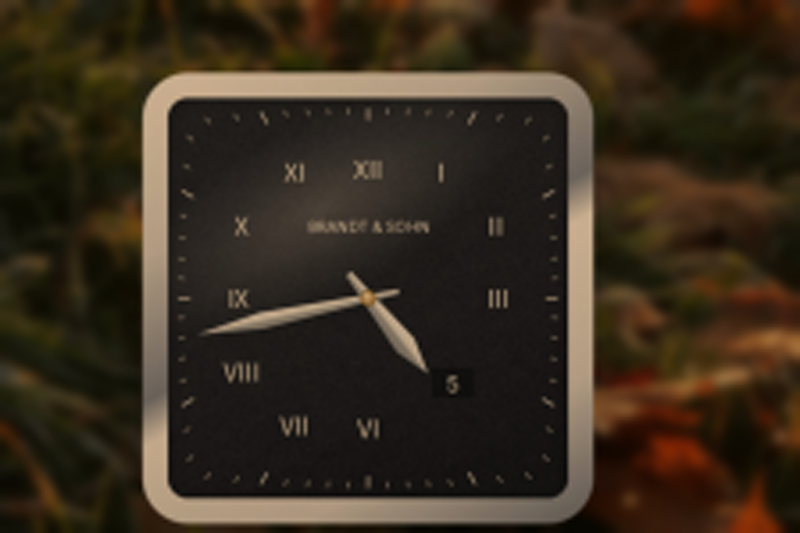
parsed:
4,43
